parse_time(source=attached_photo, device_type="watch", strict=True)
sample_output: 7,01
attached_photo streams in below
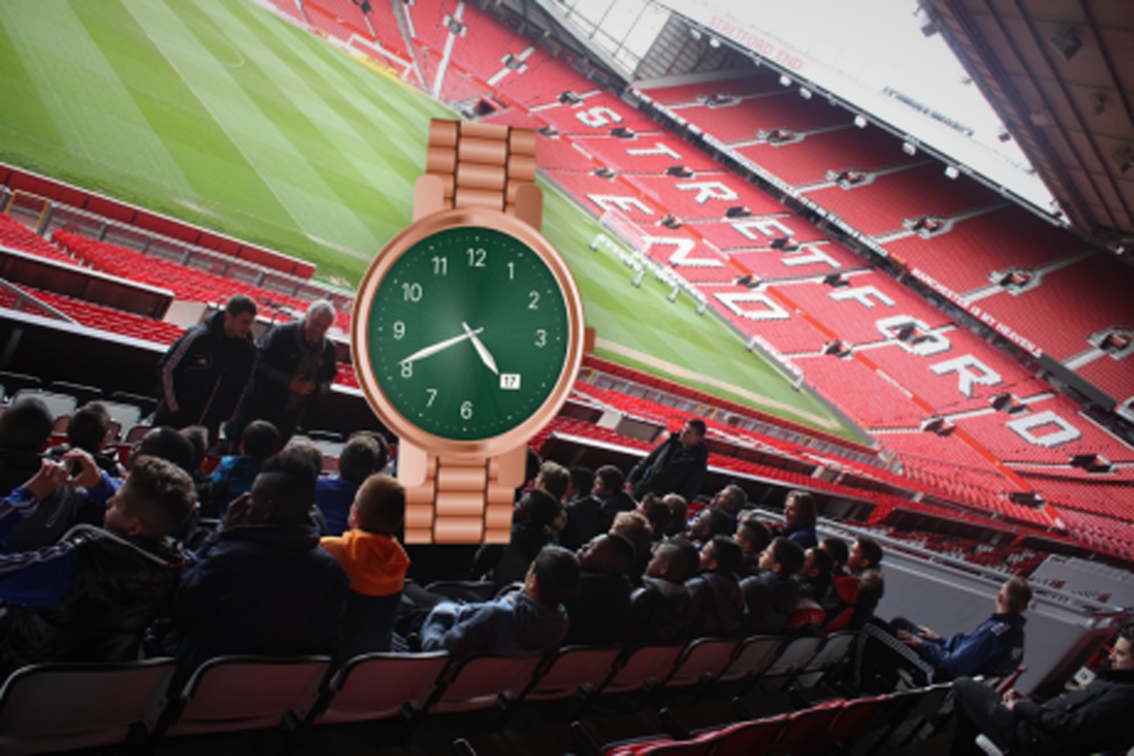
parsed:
4,41
